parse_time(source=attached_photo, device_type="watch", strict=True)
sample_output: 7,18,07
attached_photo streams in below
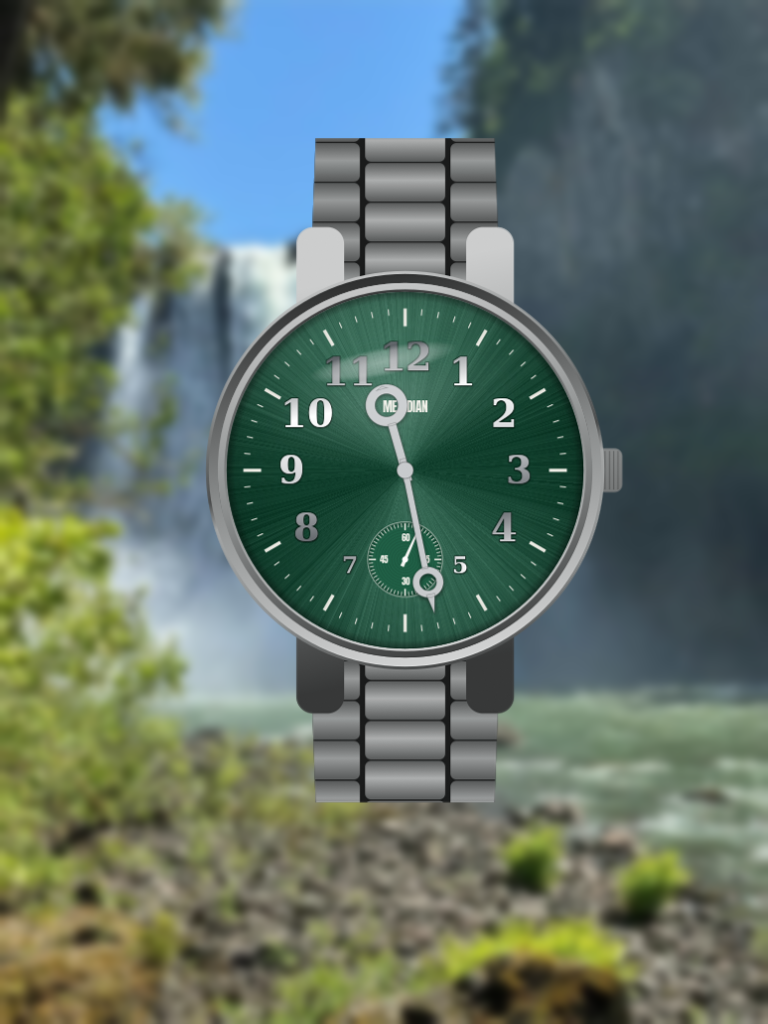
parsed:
11,28,04
